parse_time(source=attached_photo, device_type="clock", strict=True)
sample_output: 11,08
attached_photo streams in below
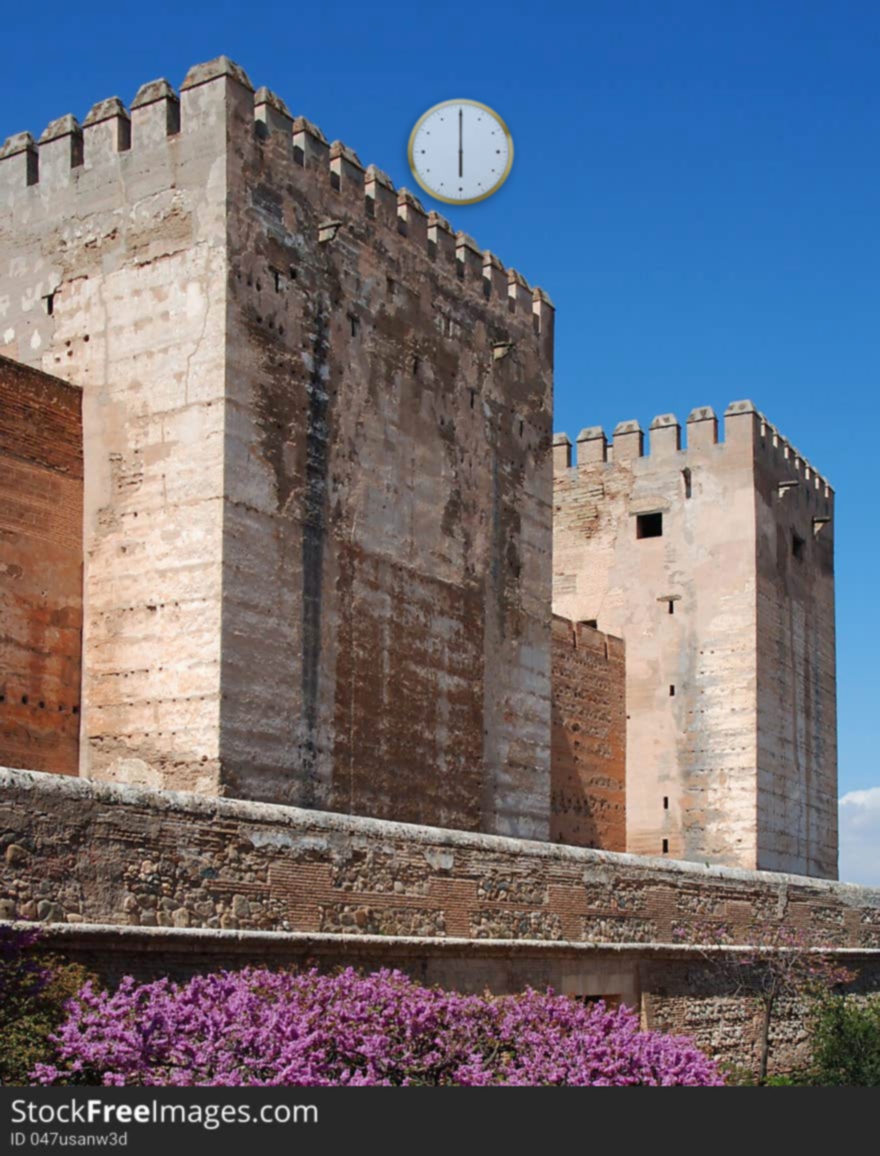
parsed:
6,00
